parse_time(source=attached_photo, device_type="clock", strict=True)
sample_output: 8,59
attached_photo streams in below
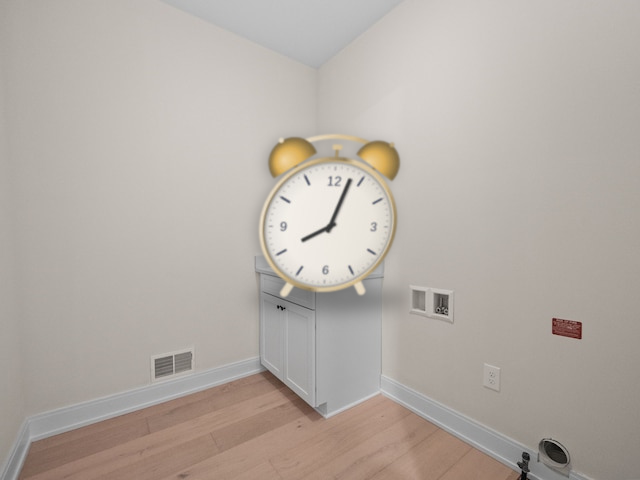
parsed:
8,03
